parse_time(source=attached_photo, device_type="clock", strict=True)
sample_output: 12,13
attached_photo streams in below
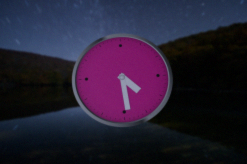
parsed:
4,29
